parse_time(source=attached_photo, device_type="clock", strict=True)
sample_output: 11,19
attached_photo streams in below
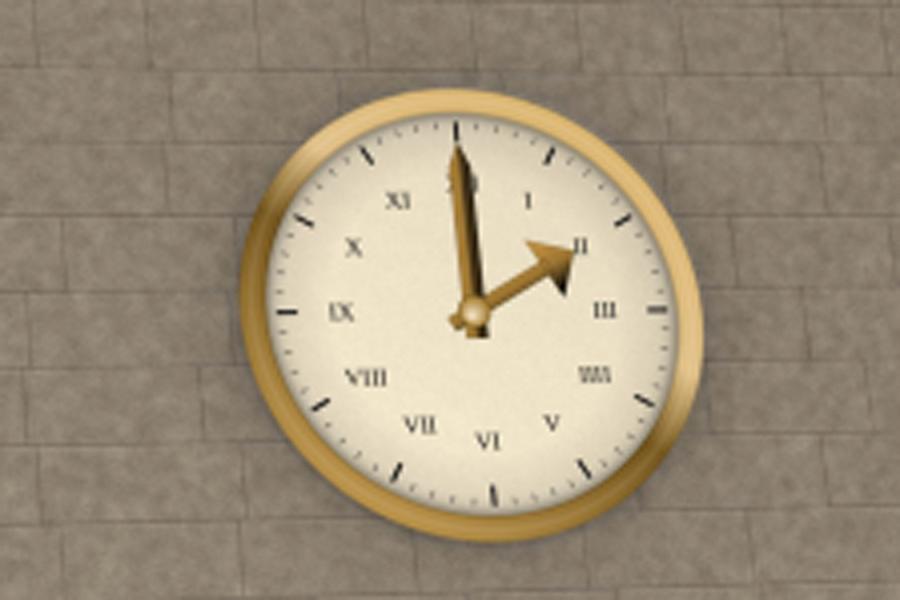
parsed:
2,00
